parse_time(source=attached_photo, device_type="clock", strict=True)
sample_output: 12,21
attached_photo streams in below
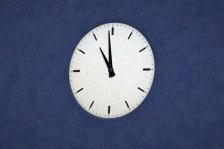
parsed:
10,59
